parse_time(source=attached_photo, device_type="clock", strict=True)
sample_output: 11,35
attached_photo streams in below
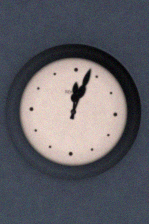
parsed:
12,03
